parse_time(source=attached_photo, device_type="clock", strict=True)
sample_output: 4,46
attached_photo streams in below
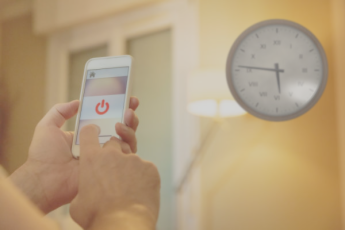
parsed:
5,46
